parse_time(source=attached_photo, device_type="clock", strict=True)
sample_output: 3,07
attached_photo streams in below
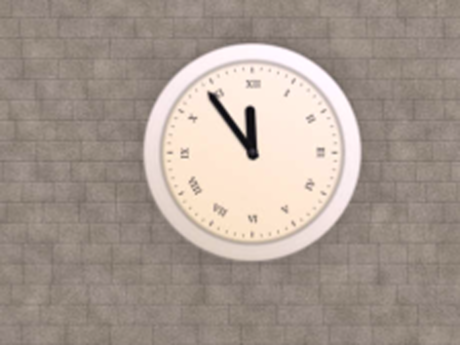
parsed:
11,54
